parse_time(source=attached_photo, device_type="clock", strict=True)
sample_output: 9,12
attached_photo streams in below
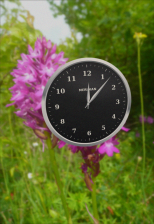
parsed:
12,07
